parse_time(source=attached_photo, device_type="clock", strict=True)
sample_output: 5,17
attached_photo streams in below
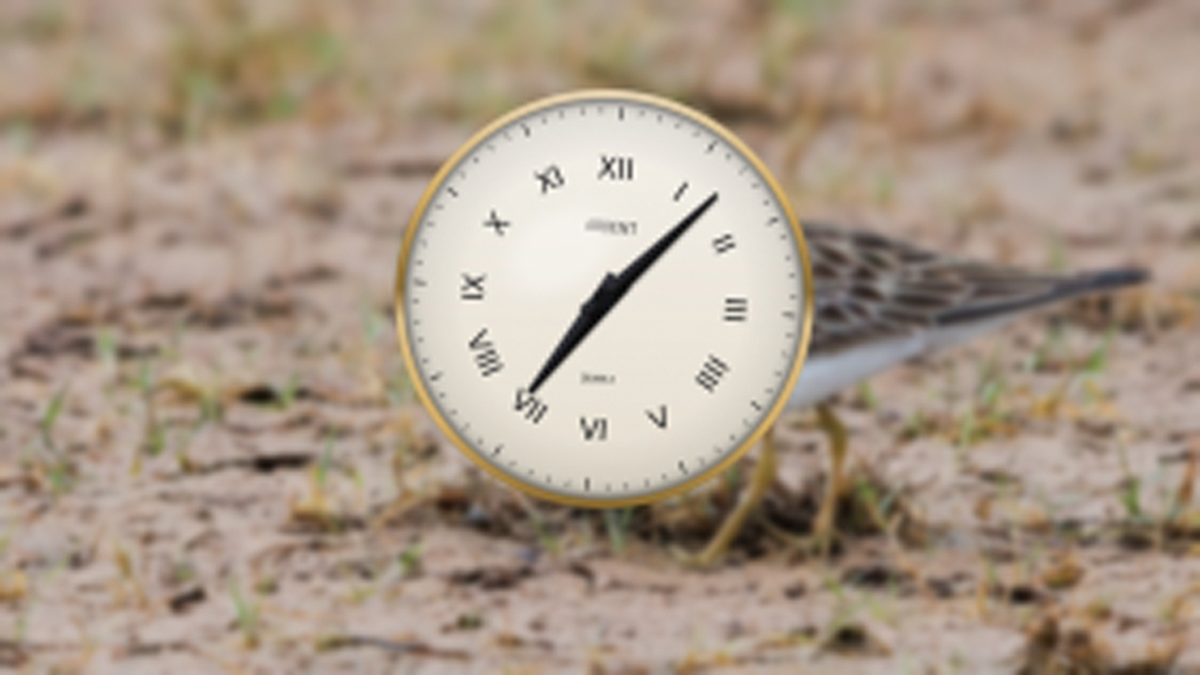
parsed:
7,07
